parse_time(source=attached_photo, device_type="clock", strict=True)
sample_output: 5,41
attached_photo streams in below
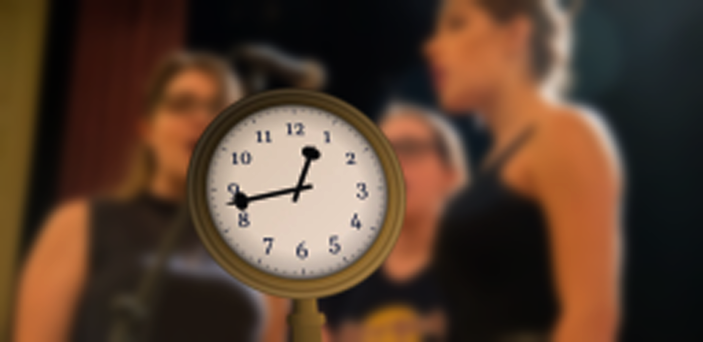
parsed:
12,43
